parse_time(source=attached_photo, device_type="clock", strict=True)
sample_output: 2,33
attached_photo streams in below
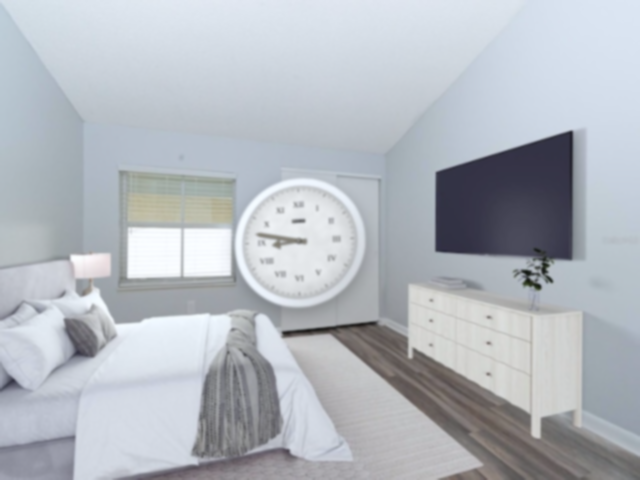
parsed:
8,47
